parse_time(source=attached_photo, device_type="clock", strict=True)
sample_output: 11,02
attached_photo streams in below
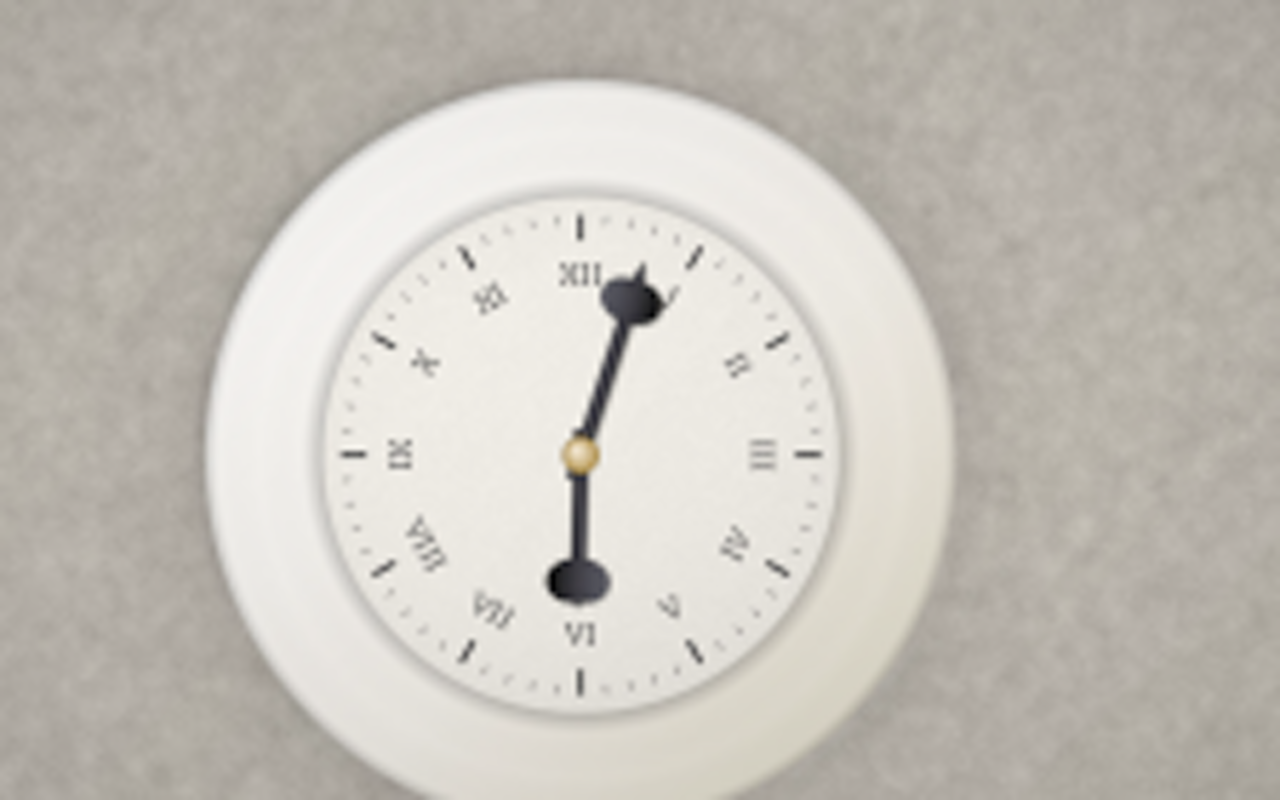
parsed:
6,03
